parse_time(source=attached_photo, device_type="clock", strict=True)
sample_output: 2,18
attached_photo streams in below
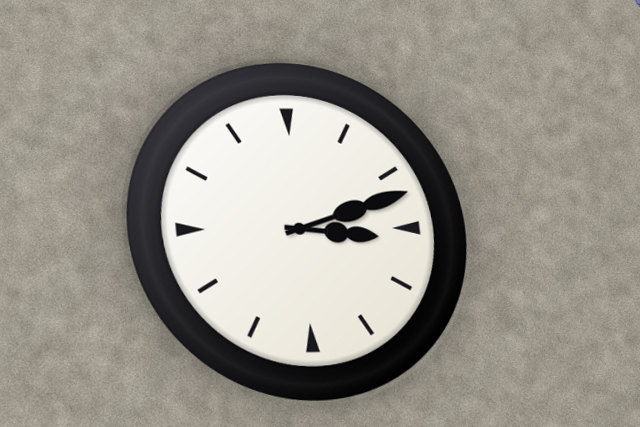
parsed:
3,12
